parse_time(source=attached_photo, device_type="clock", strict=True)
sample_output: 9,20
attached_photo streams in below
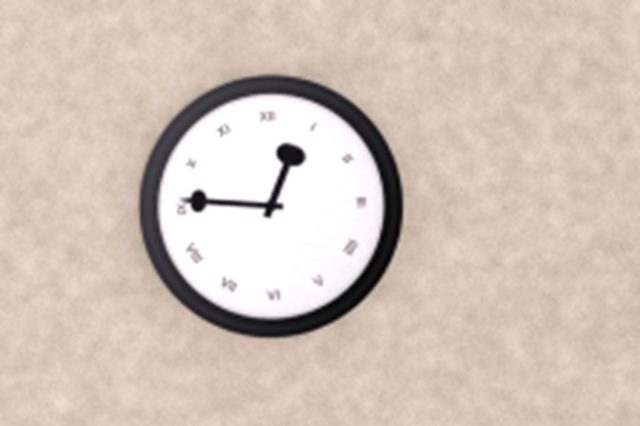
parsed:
12,46
